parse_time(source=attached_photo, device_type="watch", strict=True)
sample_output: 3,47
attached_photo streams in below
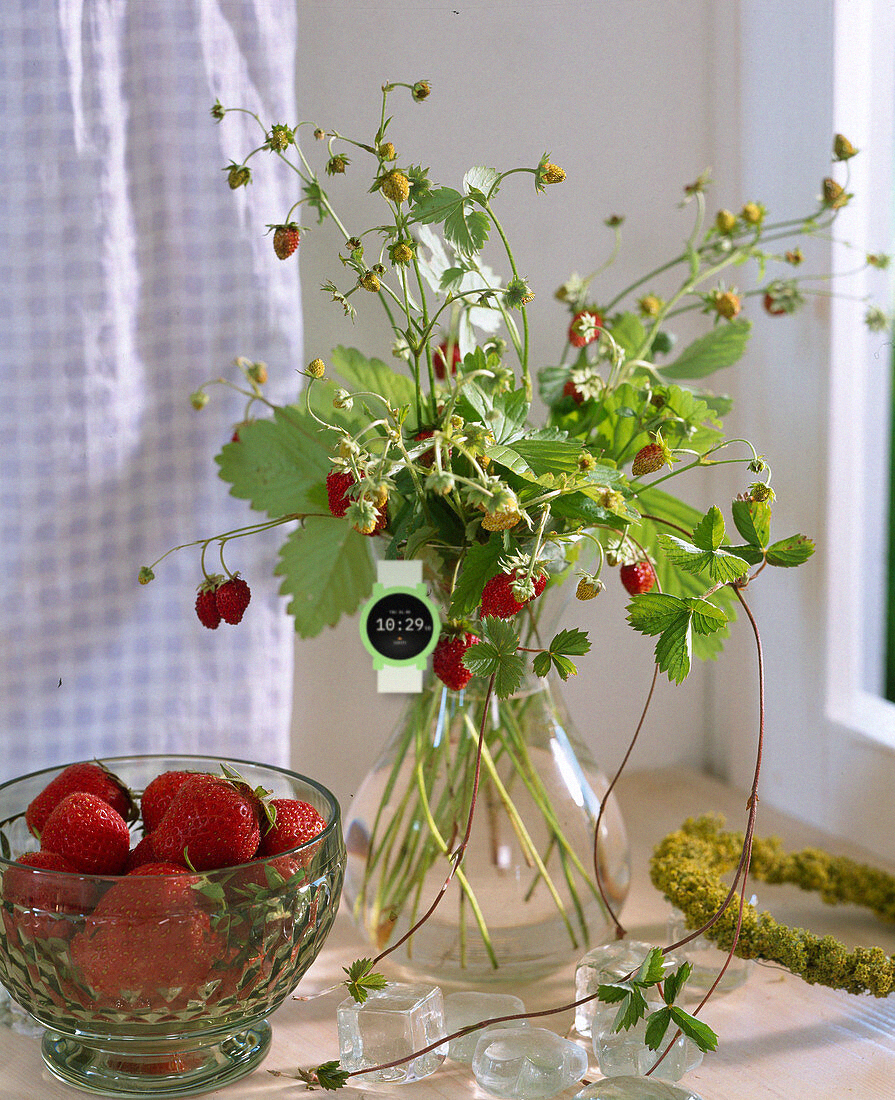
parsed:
10,29
